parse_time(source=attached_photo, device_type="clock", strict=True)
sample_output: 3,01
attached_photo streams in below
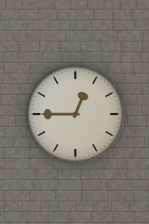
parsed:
12,45
